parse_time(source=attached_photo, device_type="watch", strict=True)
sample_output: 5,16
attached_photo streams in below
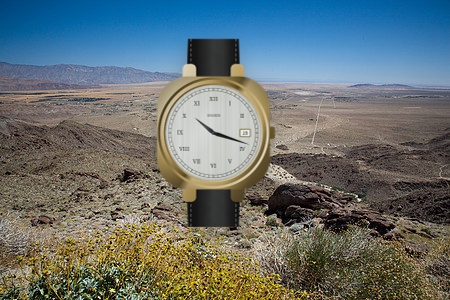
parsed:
10,18
